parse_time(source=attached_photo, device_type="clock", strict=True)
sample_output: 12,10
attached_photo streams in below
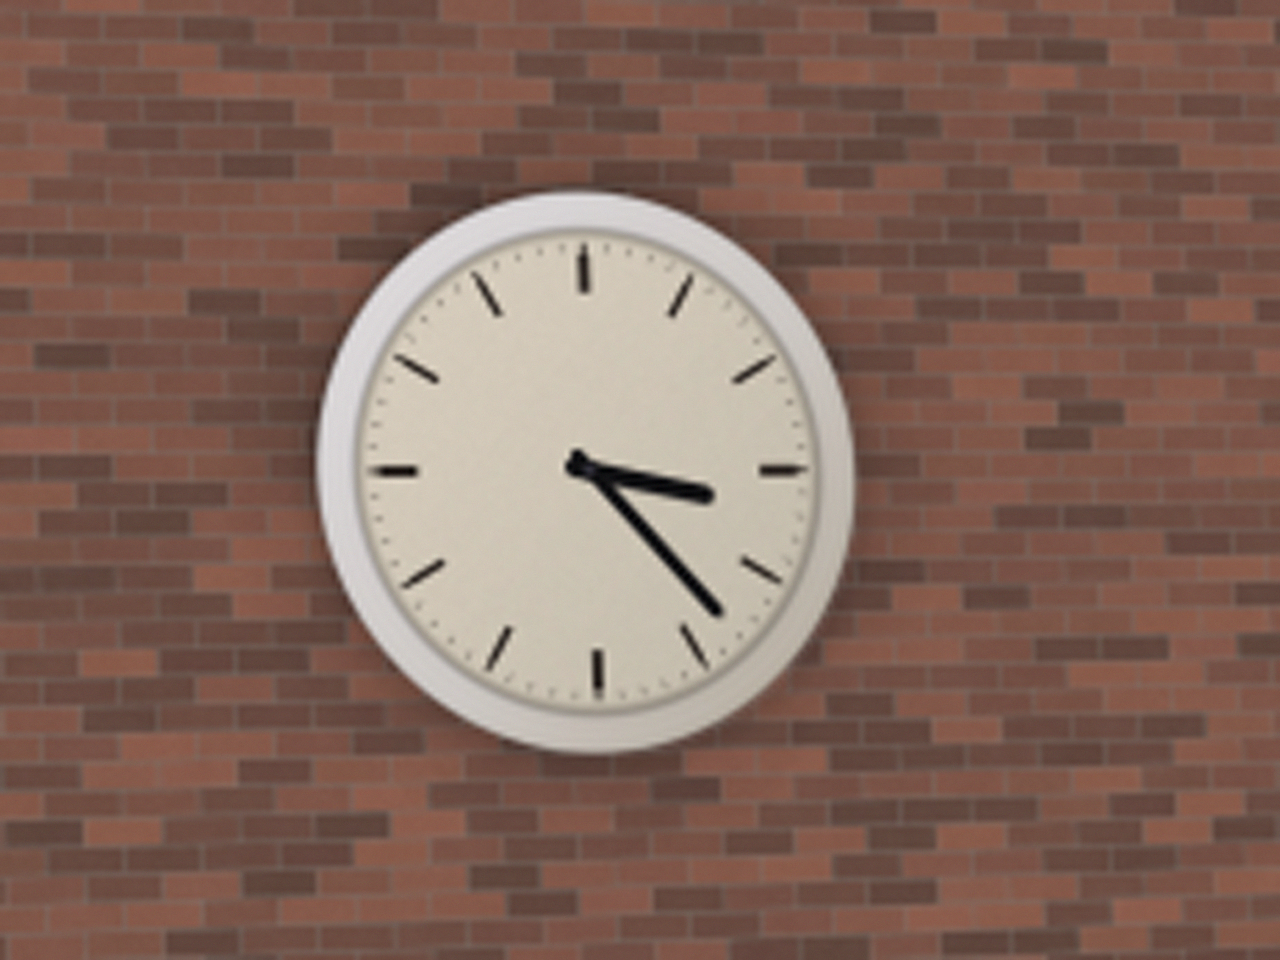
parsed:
3,23
